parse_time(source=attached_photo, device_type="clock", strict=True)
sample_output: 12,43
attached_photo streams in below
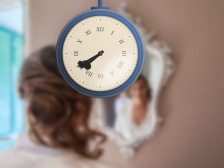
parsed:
7,40
